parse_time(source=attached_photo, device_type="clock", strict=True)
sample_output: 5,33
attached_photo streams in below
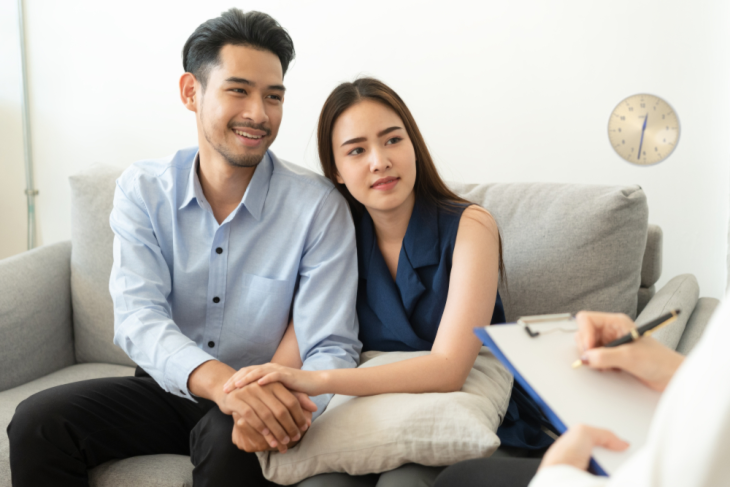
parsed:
12,32
